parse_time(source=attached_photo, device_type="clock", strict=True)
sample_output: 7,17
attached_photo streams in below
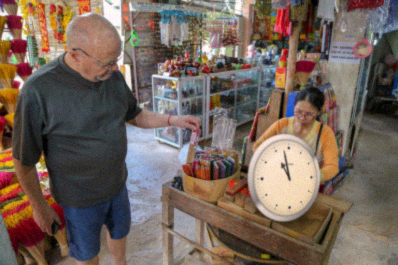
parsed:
10,58
